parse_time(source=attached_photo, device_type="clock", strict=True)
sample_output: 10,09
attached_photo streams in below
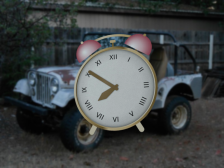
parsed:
7,51
